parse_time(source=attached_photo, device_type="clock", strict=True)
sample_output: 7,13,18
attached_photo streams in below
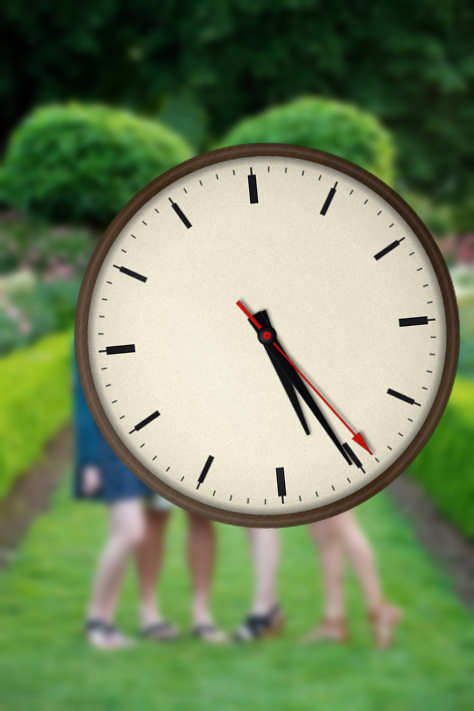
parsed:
5,25,24
